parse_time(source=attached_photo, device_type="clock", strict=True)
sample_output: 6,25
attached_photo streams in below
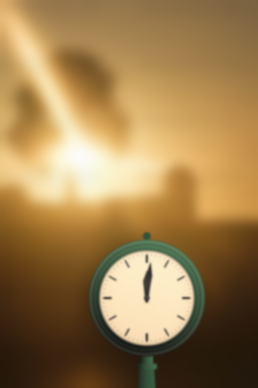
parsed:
12,01
